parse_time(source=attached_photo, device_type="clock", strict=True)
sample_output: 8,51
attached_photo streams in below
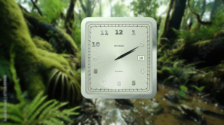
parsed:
2,10
